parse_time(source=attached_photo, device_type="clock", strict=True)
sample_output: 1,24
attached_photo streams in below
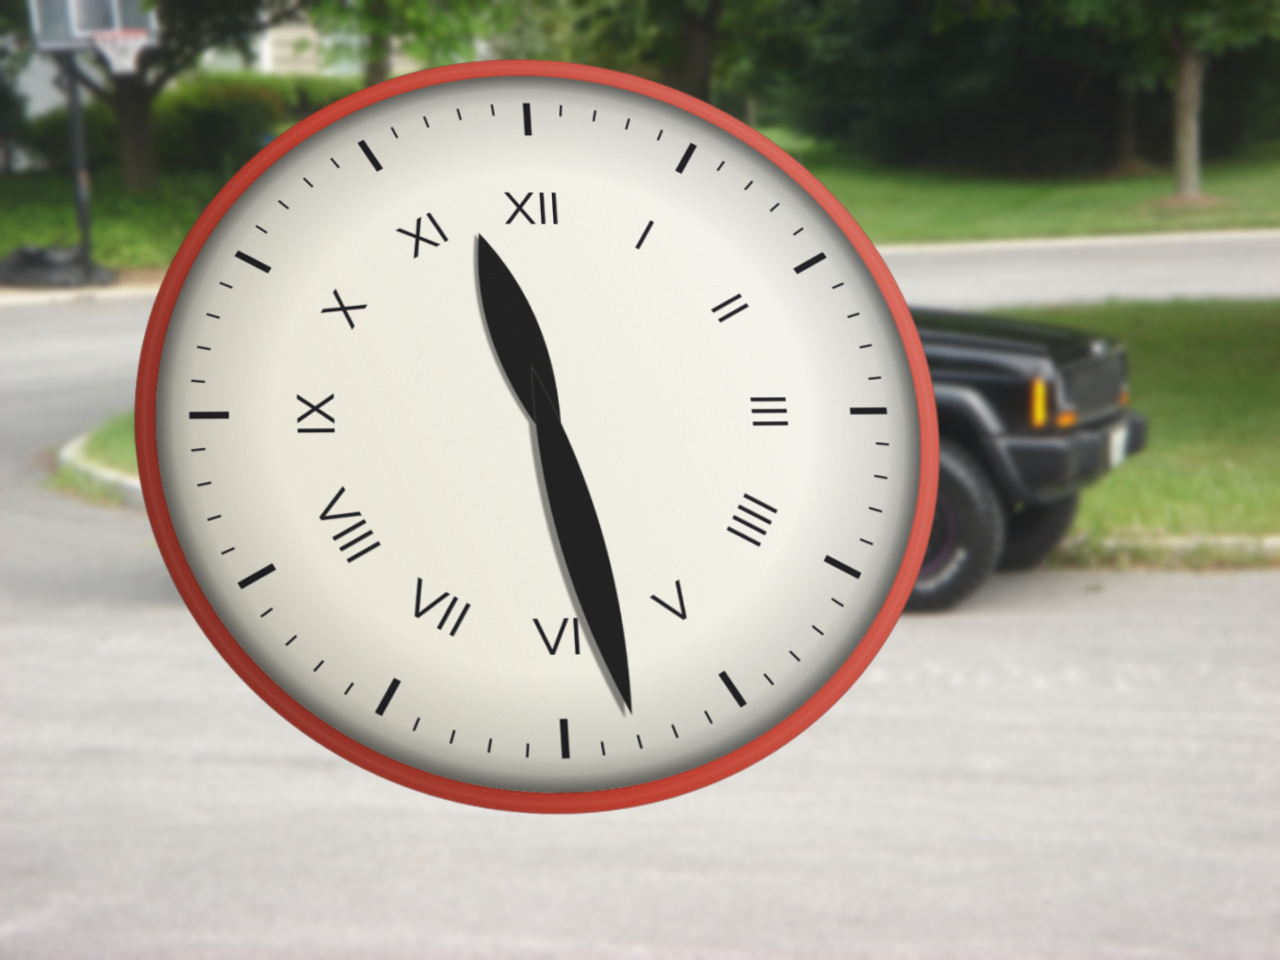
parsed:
11,28
